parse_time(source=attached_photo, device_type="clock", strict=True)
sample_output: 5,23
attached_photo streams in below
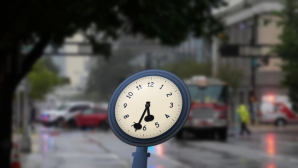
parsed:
5,33
